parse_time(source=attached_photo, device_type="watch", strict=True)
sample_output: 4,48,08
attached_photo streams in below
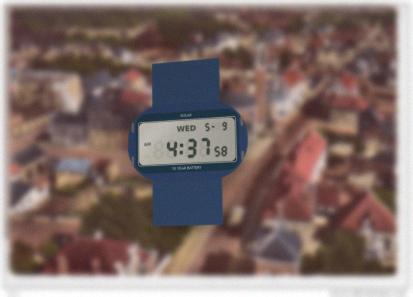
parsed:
4,37,58
